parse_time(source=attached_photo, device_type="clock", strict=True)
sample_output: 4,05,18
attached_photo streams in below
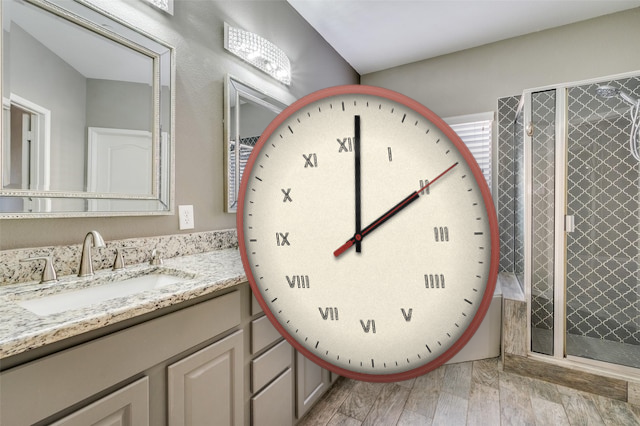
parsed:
2,01,10
